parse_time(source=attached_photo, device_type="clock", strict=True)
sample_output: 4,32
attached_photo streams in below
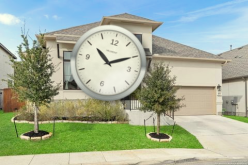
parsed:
10,10
